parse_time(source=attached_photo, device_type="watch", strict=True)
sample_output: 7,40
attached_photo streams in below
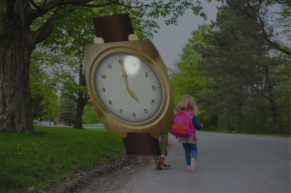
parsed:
5,00
